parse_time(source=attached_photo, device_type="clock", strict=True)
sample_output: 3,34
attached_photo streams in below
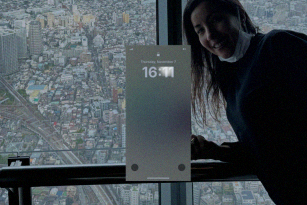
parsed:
16,11
